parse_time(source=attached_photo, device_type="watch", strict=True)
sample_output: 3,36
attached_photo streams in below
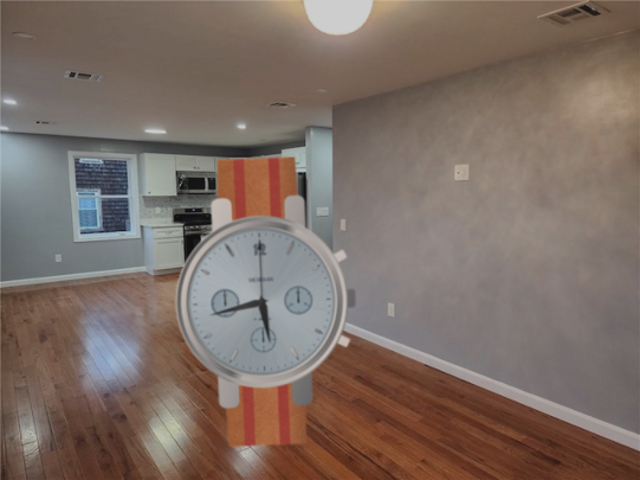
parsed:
5,43
